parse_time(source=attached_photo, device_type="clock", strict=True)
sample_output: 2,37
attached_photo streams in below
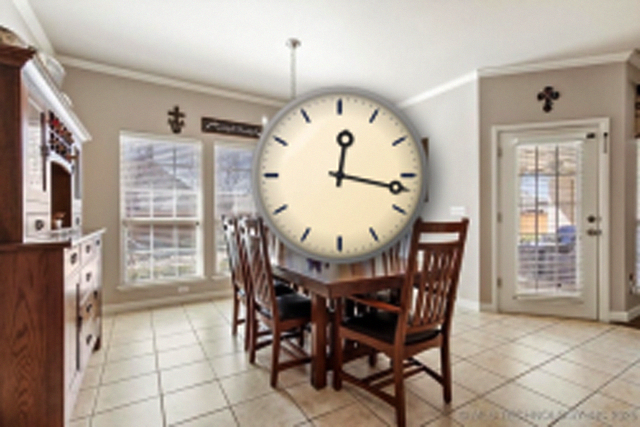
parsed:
12,17
